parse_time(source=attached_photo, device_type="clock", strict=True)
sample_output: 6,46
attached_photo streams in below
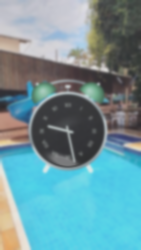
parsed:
9,28
